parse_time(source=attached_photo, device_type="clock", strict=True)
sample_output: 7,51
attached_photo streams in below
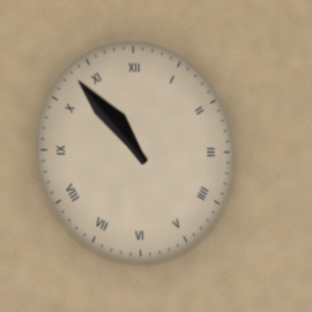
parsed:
10,53
